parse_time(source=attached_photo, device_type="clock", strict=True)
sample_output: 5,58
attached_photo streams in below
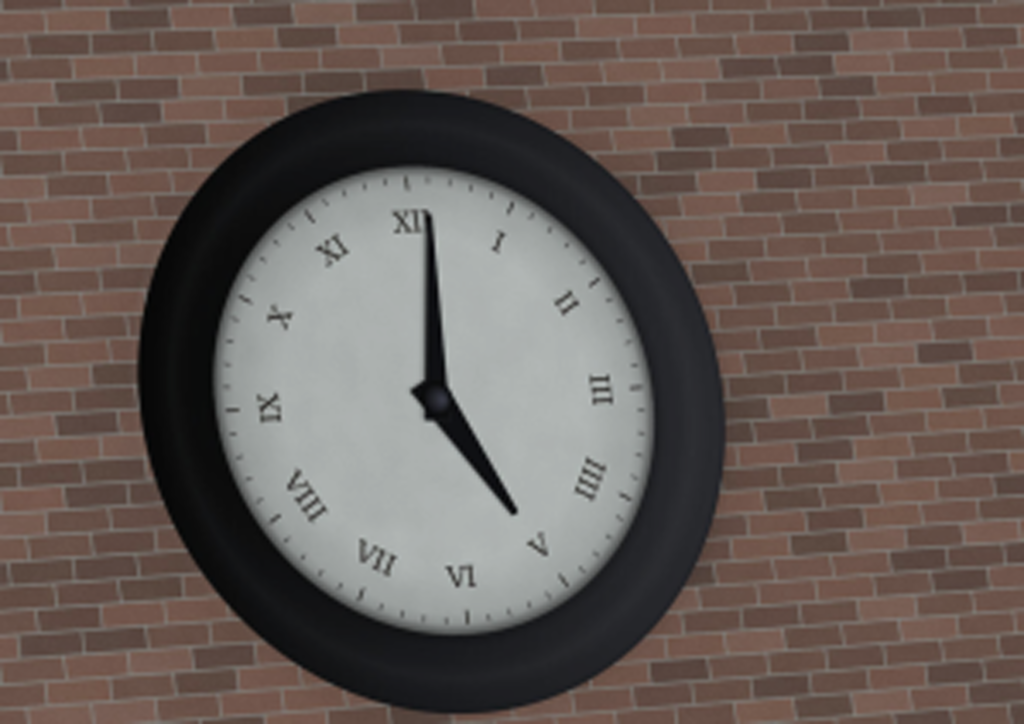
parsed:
5,01
